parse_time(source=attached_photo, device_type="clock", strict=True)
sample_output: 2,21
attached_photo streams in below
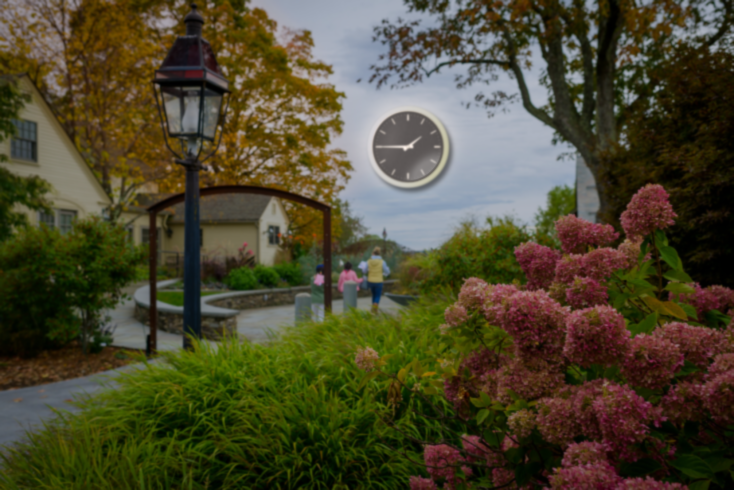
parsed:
1,45
